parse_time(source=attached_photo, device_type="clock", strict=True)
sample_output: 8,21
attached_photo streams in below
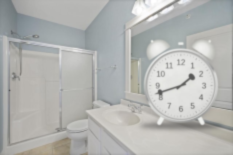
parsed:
1,42
